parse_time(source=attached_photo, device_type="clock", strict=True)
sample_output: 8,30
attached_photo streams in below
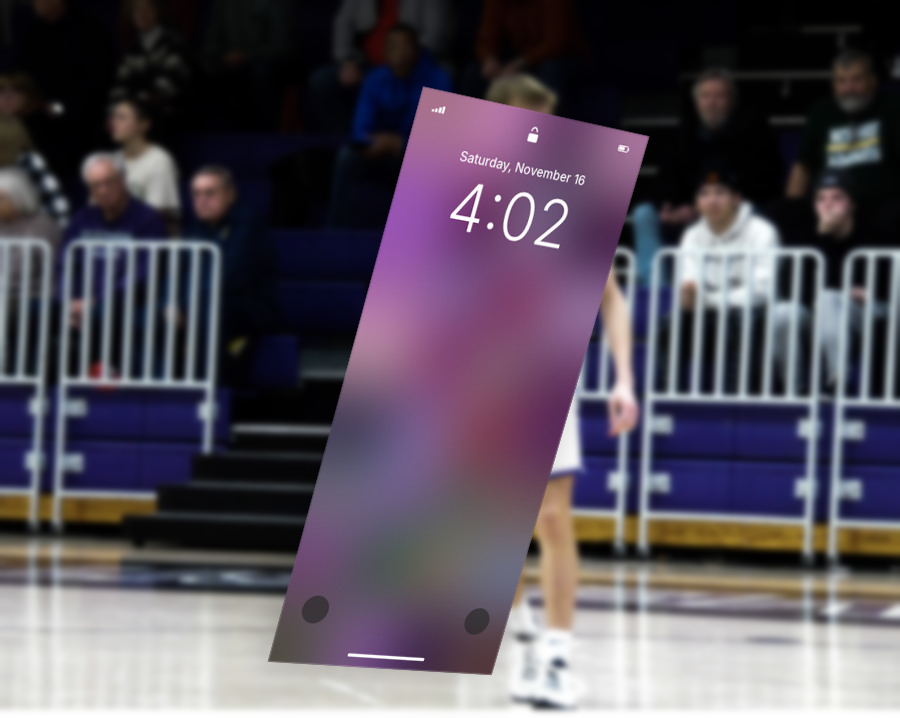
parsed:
4,02
